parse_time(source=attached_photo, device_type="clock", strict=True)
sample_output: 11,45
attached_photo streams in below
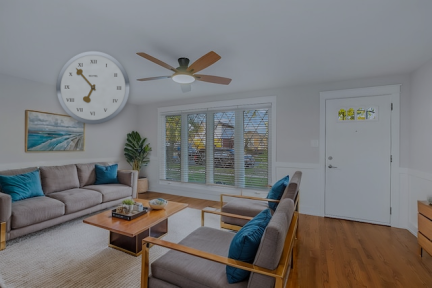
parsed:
6,53
